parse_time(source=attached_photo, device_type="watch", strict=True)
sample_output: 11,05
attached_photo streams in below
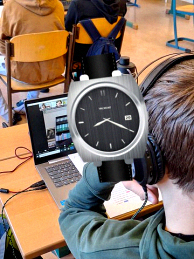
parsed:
8,20
